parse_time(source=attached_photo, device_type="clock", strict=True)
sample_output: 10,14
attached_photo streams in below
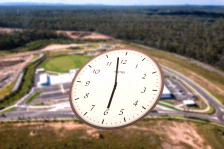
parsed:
5,58
